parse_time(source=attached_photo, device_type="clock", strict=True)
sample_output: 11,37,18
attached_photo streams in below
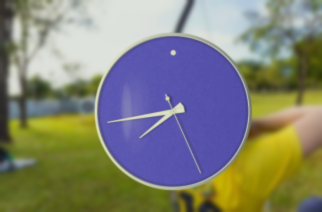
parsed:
7,43,26
